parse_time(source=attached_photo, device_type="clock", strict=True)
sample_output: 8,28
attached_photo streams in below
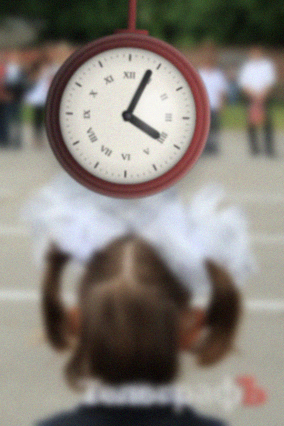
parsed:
4,04
